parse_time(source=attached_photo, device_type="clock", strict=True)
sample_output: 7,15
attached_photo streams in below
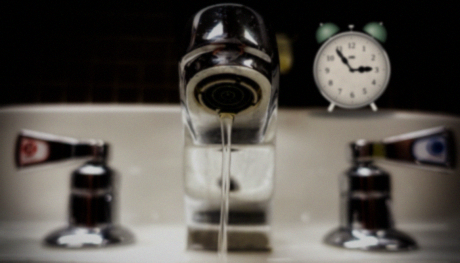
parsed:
2,54
